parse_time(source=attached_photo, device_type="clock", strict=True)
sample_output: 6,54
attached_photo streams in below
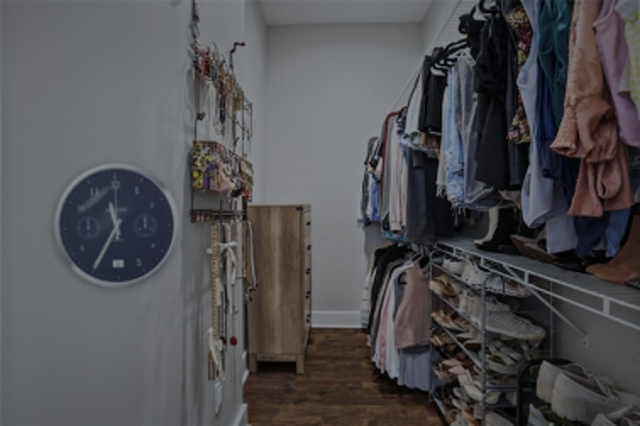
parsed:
11,35
